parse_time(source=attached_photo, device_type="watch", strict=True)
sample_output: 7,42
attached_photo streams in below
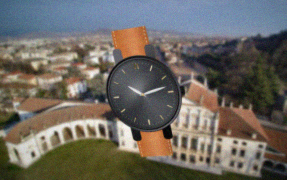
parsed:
10,13
